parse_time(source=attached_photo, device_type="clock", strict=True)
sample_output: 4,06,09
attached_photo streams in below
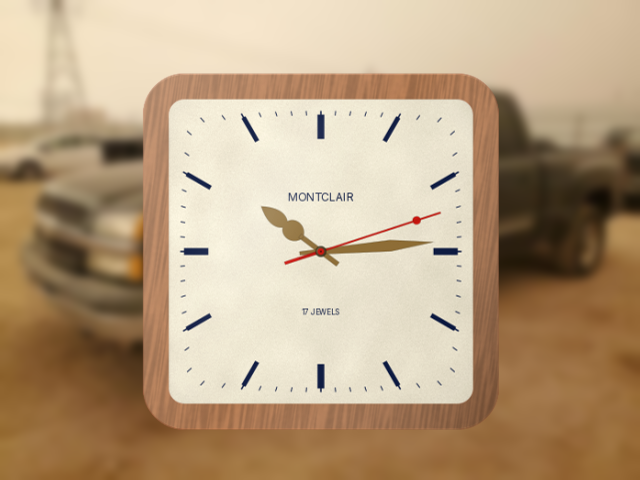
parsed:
10,14,12
